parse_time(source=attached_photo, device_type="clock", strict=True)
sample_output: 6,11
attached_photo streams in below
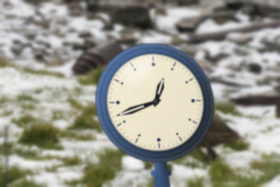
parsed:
12,42
